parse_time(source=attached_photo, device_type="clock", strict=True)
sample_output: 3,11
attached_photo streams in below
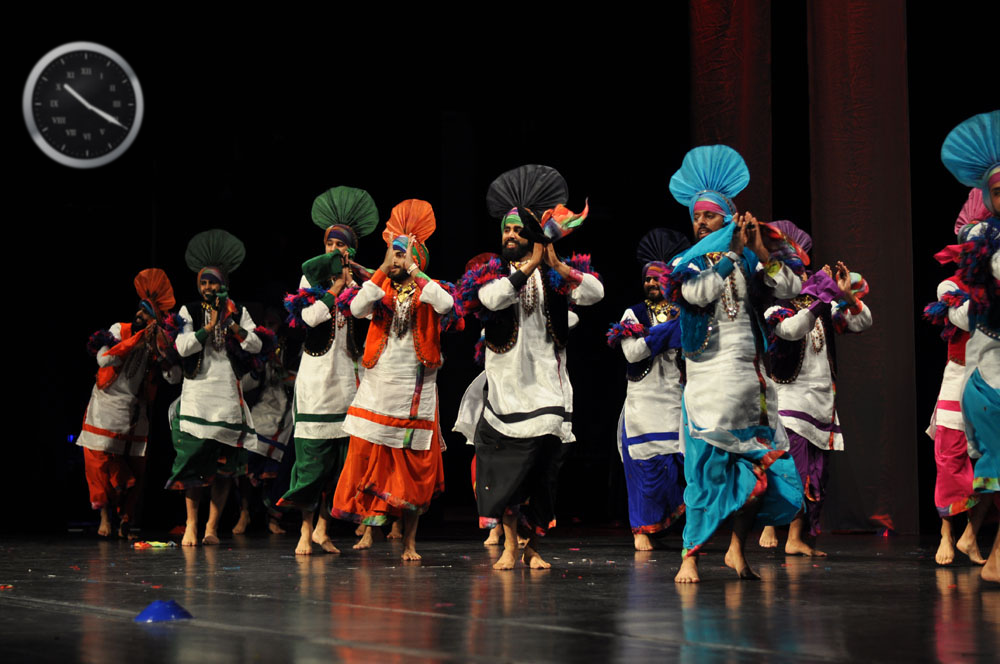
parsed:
10,20
